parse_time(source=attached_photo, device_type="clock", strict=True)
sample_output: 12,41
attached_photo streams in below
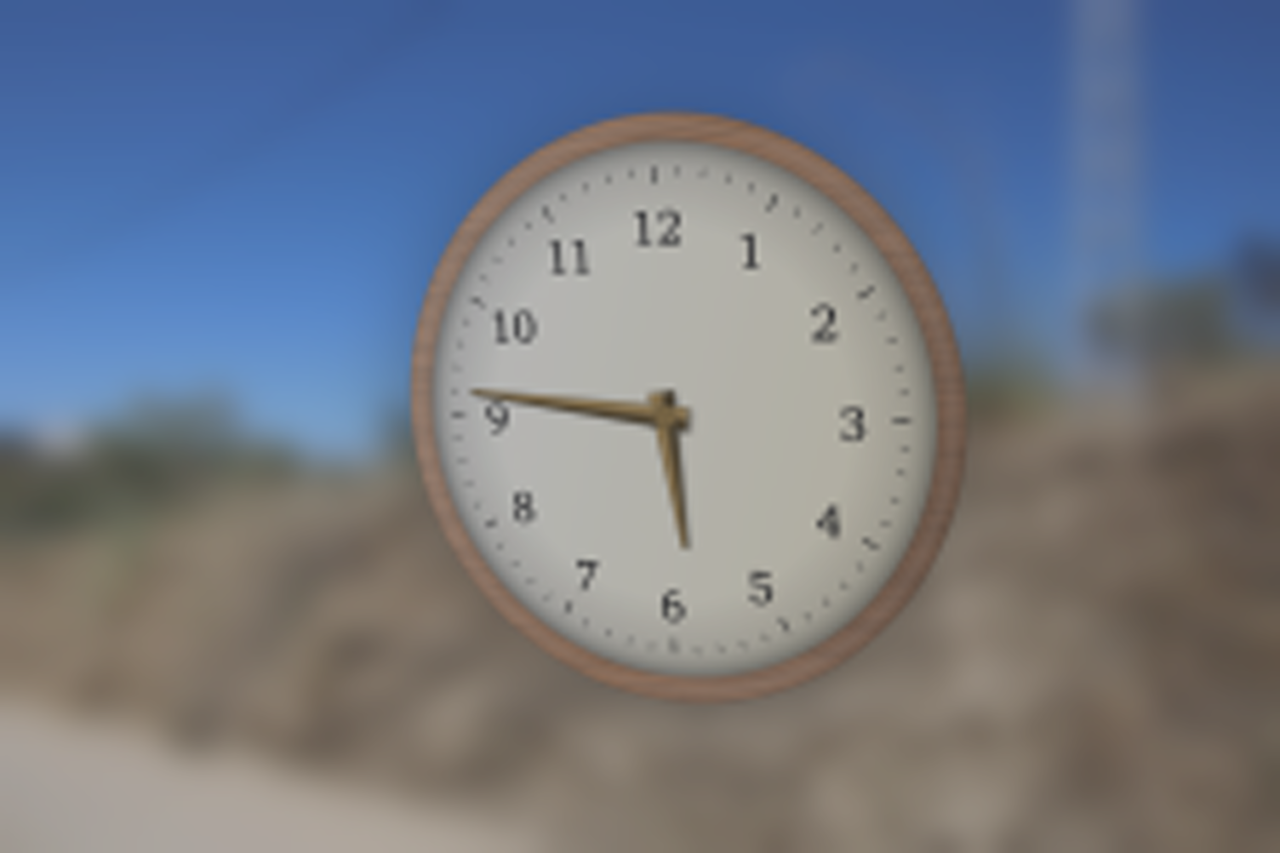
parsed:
5,46
